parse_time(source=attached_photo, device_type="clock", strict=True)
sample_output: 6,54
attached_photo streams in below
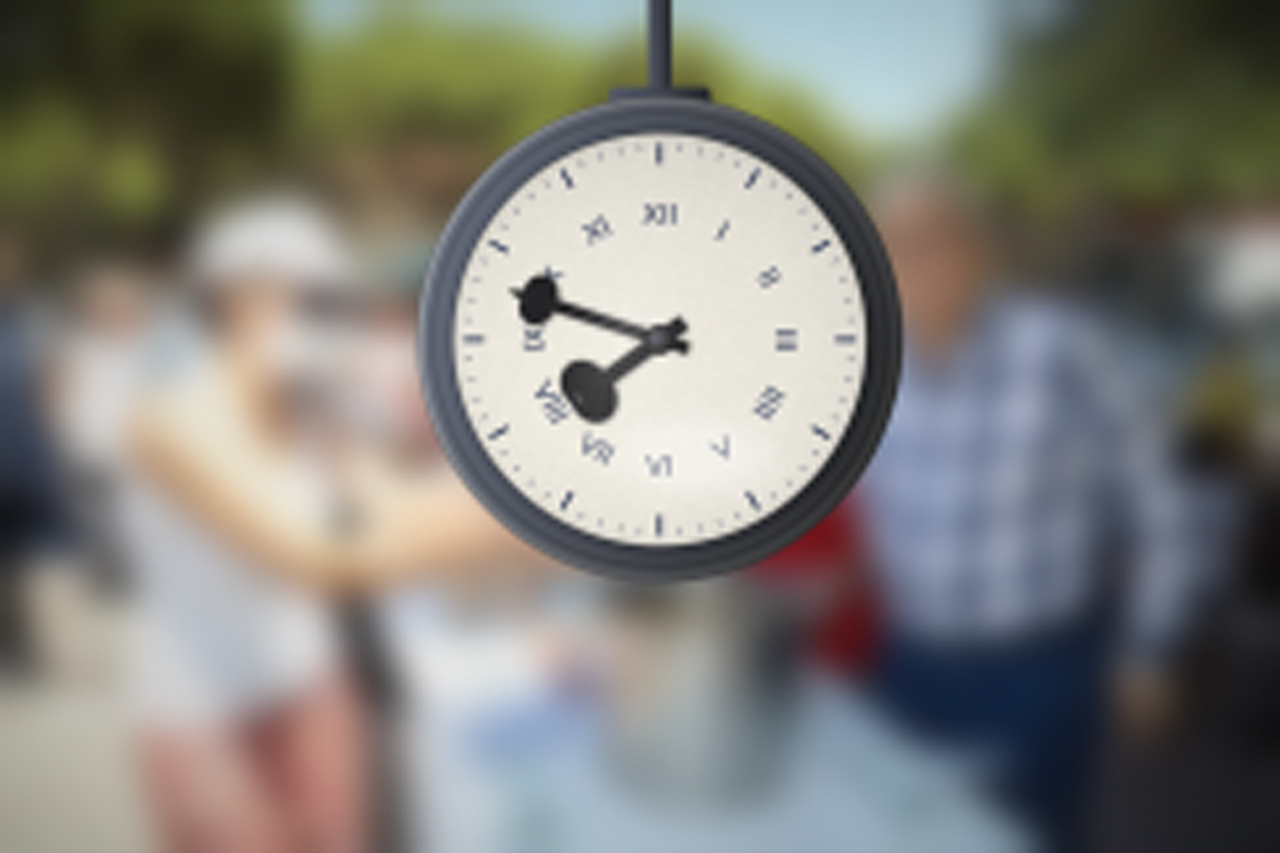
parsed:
7,48
